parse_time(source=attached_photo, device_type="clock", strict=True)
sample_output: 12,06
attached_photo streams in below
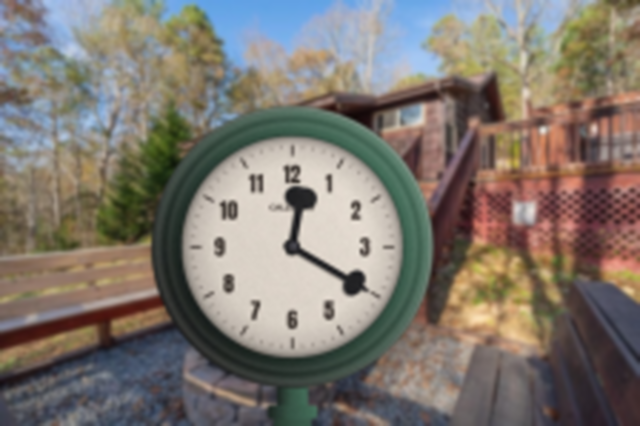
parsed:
12,20
